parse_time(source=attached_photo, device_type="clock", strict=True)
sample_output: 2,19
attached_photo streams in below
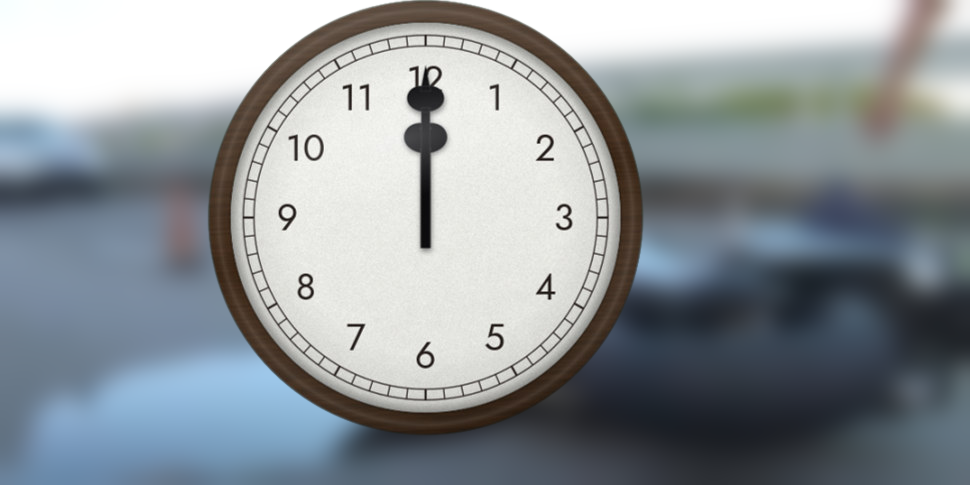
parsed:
12,00
